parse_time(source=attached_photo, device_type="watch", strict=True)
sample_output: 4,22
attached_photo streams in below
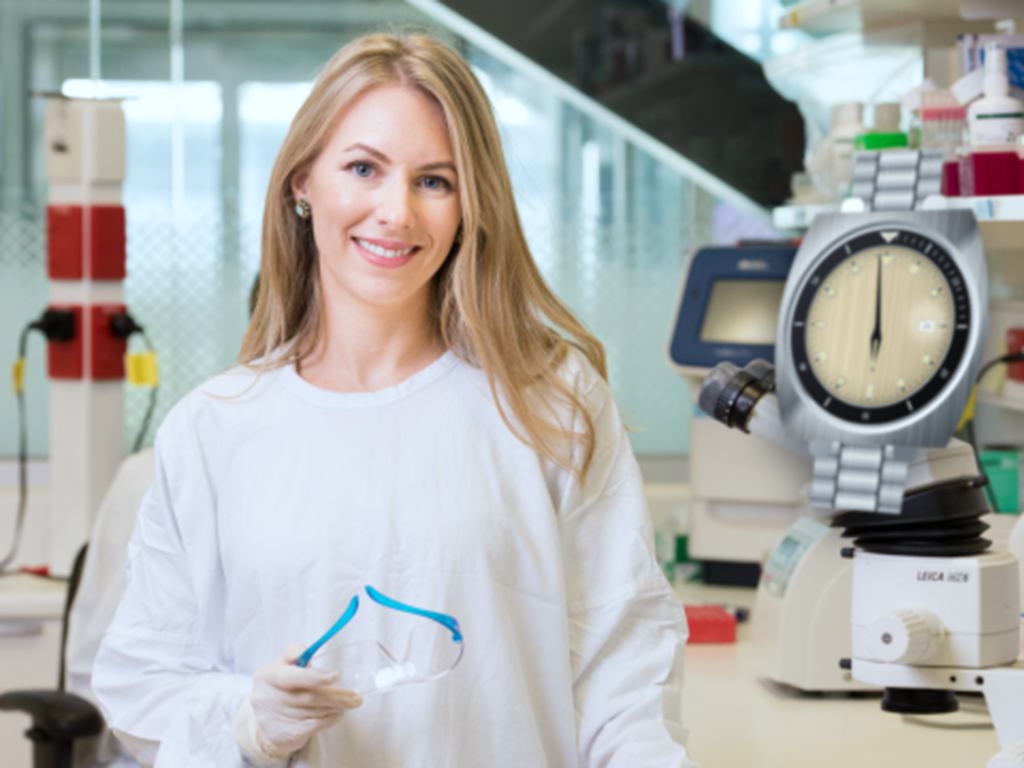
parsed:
5,59
